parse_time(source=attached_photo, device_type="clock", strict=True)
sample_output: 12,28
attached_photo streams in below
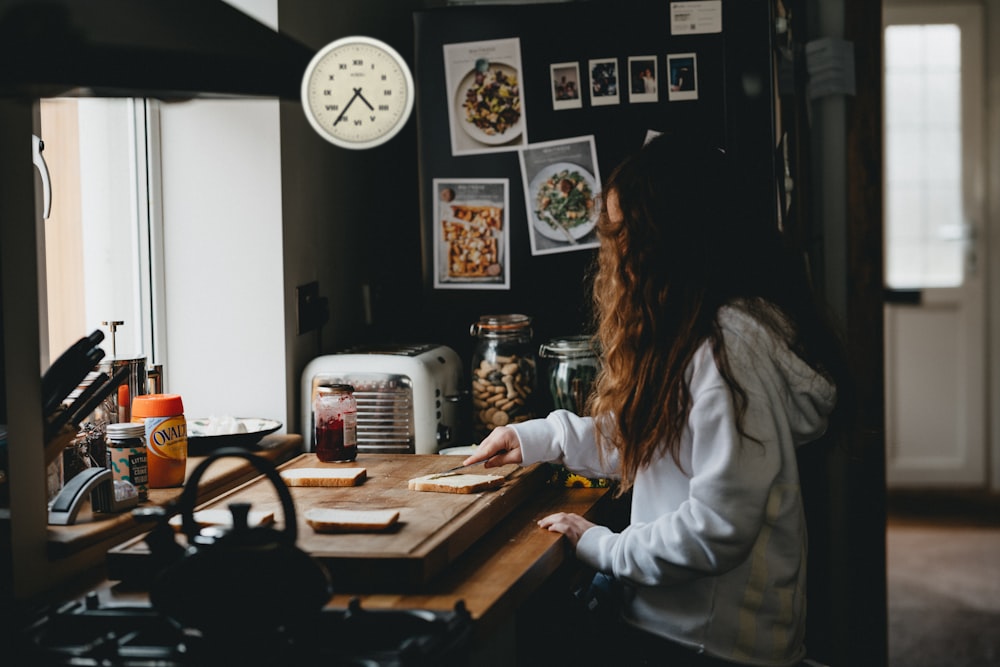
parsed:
4,36
